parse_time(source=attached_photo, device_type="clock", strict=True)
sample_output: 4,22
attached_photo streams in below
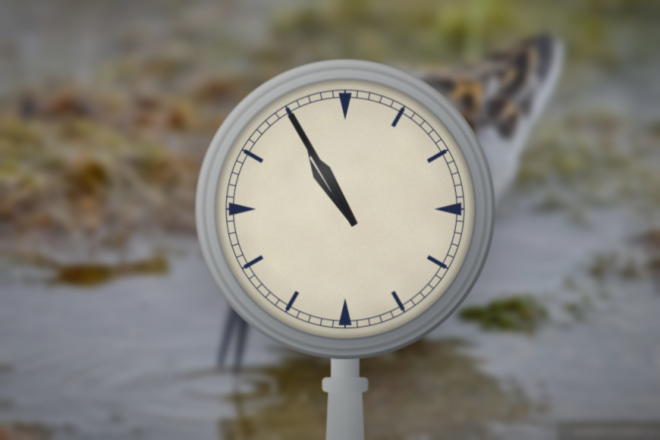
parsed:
10,55
